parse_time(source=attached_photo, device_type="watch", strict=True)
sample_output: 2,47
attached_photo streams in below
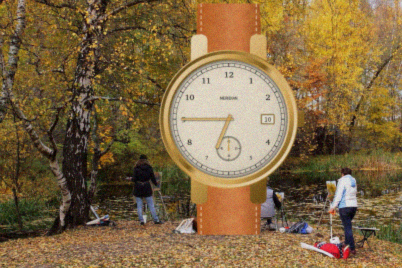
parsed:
6,45
